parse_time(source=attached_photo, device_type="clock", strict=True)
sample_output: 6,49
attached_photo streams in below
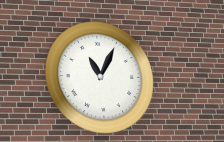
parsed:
11,05
